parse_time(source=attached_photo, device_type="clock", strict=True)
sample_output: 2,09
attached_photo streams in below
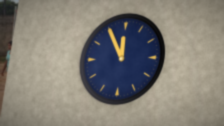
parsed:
11,55
